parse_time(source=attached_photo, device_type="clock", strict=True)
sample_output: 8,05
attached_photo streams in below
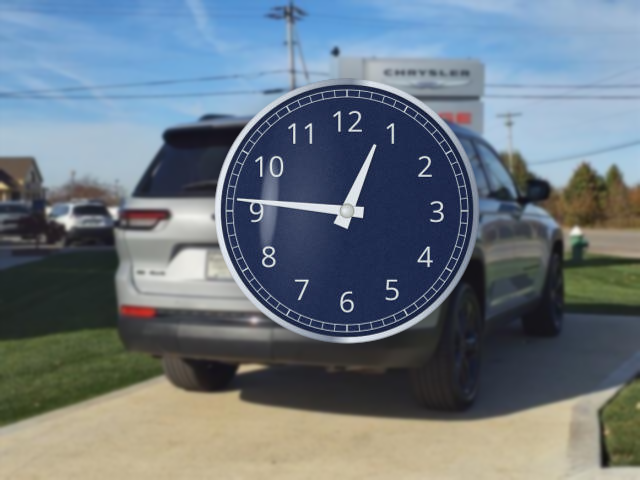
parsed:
12,46
